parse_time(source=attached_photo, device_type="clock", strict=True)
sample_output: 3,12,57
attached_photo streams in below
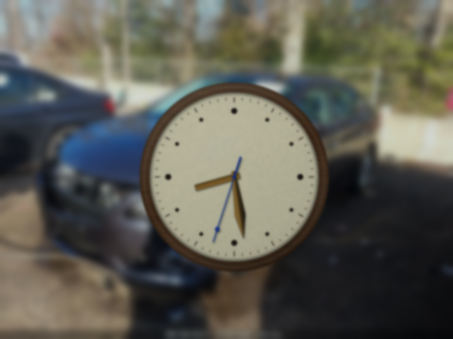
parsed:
8,28,33
